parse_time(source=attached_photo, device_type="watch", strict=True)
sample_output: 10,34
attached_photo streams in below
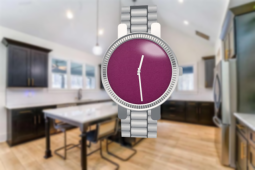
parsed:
12,29
